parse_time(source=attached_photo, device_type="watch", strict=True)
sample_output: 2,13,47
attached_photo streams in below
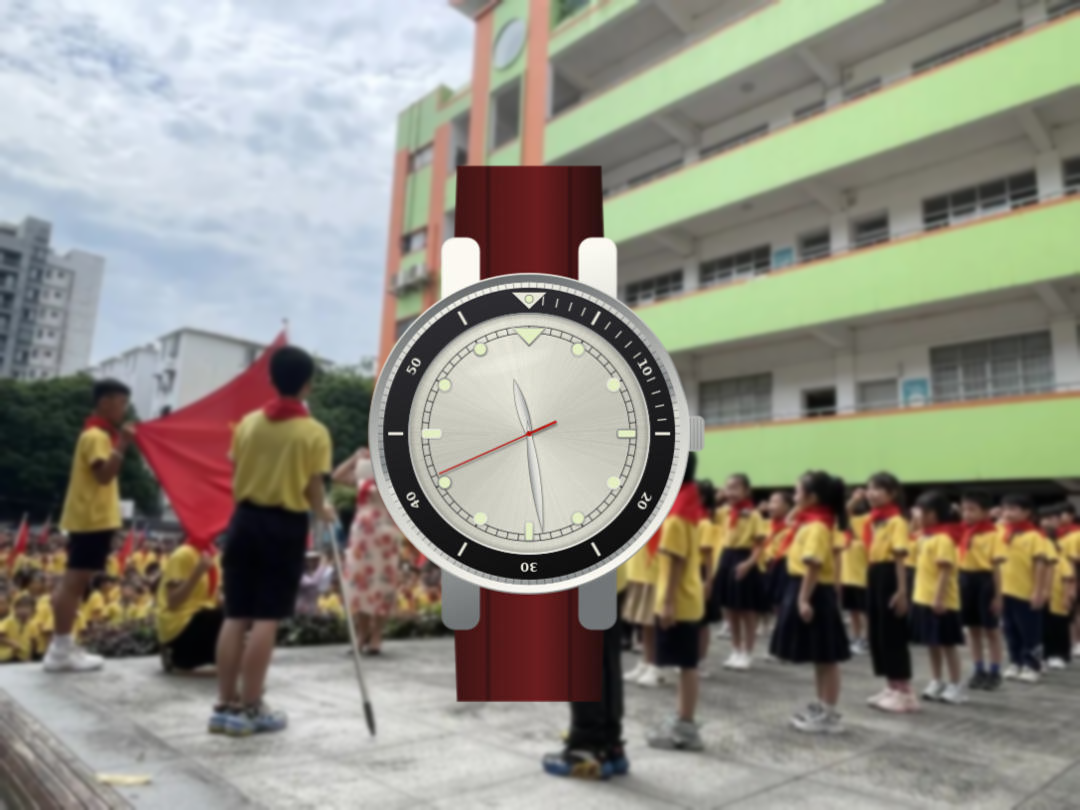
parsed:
11,28,41
